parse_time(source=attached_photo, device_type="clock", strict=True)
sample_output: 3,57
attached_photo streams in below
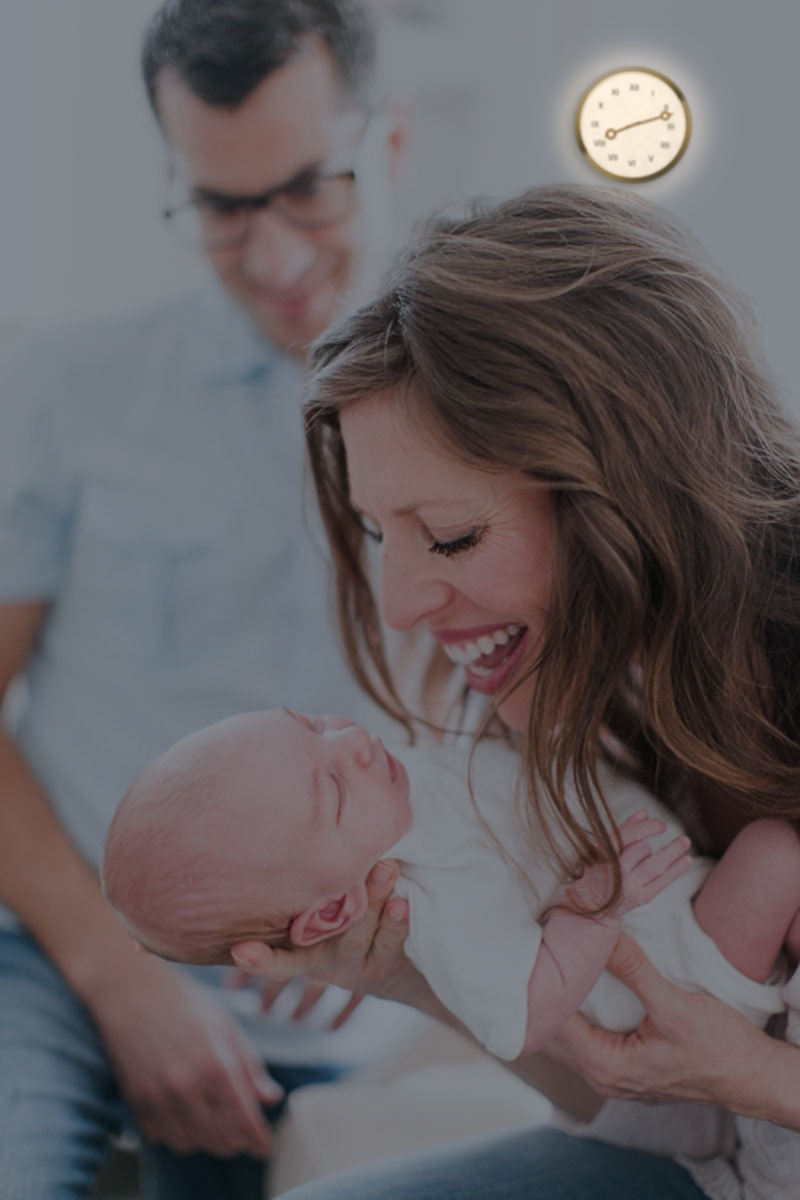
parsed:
8,12
